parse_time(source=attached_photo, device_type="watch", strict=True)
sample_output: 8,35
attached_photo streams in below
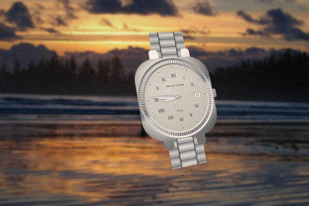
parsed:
8,46
